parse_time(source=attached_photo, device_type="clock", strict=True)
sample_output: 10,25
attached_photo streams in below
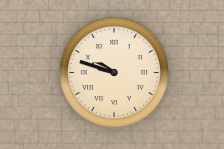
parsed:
9,48
